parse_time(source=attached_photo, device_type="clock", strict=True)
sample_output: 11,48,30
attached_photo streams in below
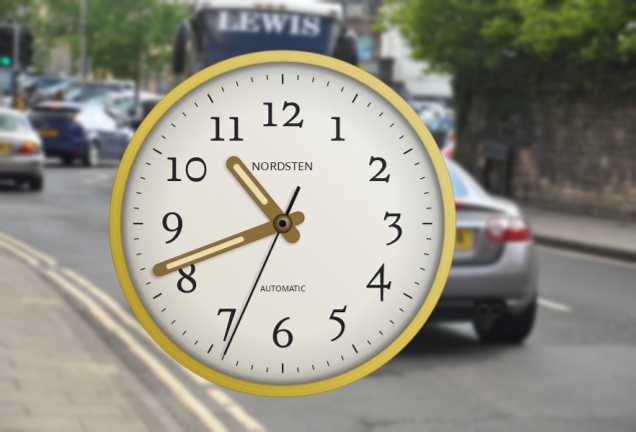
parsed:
10,41,34
